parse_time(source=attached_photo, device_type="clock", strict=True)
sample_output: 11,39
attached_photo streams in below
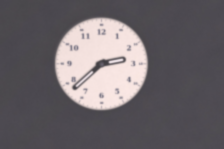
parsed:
2,38
